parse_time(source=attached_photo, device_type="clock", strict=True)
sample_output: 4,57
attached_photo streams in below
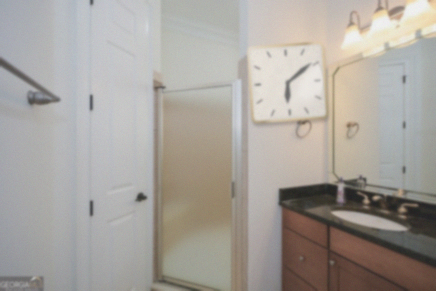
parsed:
6,09
